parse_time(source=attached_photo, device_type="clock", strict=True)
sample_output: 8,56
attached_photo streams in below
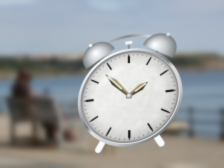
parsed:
1,53
